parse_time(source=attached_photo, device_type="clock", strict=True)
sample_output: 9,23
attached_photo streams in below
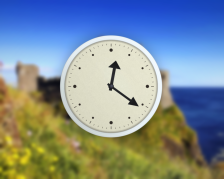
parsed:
12,21
